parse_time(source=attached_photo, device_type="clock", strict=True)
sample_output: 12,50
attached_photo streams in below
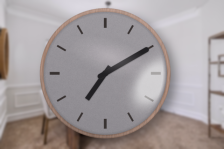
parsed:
7,10
